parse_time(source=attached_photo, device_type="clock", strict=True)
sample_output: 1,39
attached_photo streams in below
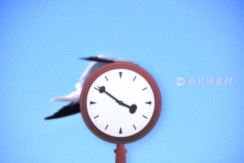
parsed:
3,51
